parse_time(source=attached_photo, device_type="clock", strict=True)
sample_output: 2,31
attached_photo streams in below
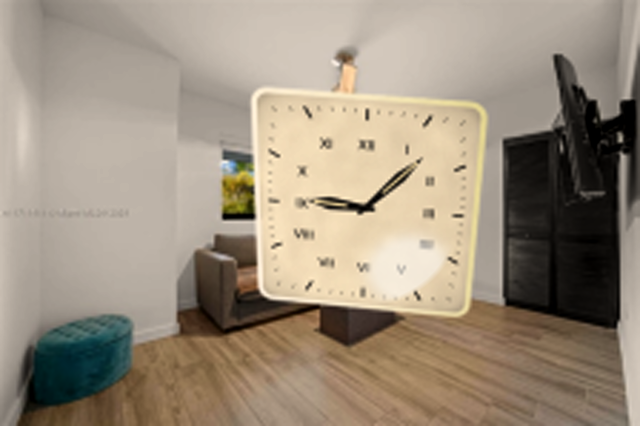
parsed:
9,07
